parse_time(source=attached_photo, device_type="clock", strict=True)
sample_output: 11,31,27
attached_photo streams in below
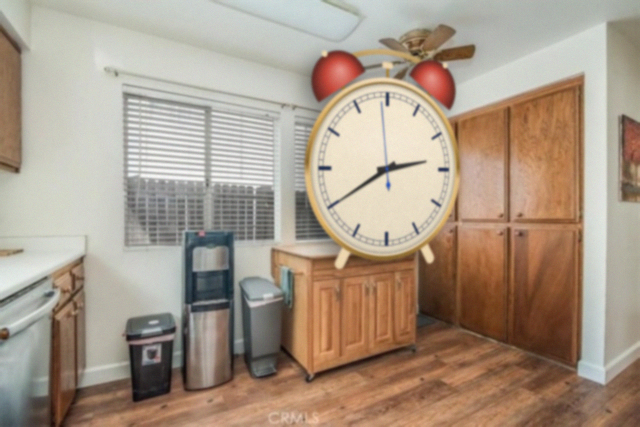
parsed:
2,39,59
